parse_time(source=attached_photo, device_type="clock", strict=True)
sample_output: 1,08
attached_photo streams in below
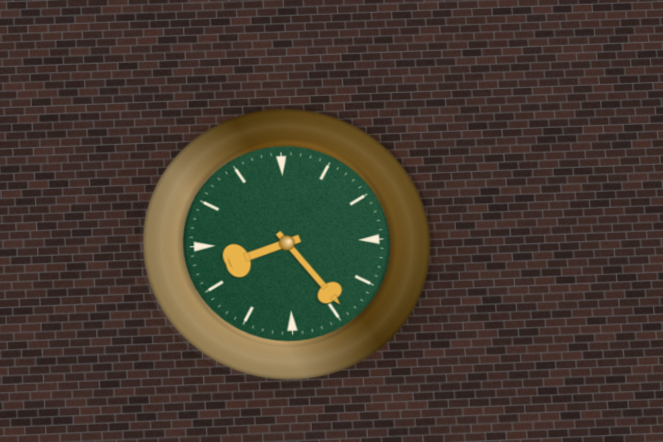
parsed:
8,24
